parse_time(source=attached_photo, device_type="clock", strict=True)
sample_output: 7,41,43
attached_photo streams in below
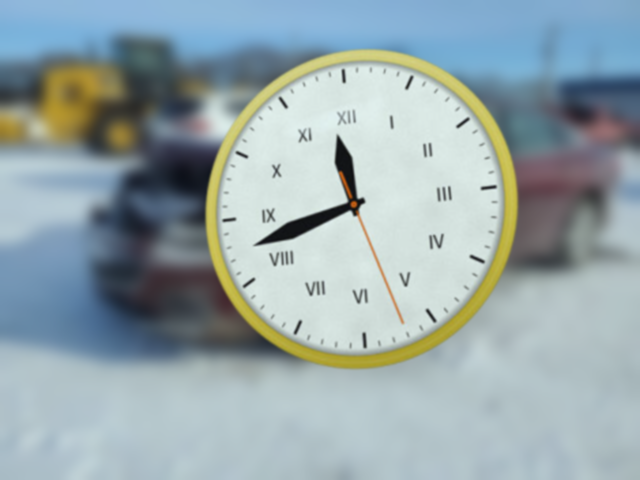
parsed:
11,42,27
